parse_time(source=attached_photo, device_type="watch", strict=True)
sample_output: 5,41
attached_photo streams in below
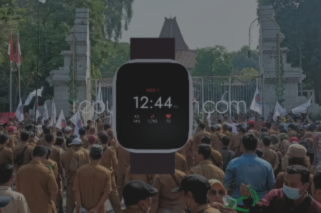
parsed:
12,44
